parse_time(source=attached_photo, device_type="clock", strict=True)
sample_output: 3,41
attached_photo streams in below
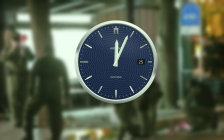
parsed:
12,04
